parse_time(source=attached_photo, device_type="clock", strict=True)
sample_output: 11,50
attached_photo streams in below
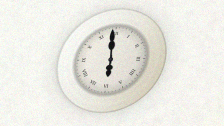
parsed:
5,59
